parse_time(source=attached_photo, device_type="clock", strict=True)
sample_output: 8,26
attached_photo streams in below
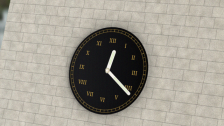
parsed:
12,21
